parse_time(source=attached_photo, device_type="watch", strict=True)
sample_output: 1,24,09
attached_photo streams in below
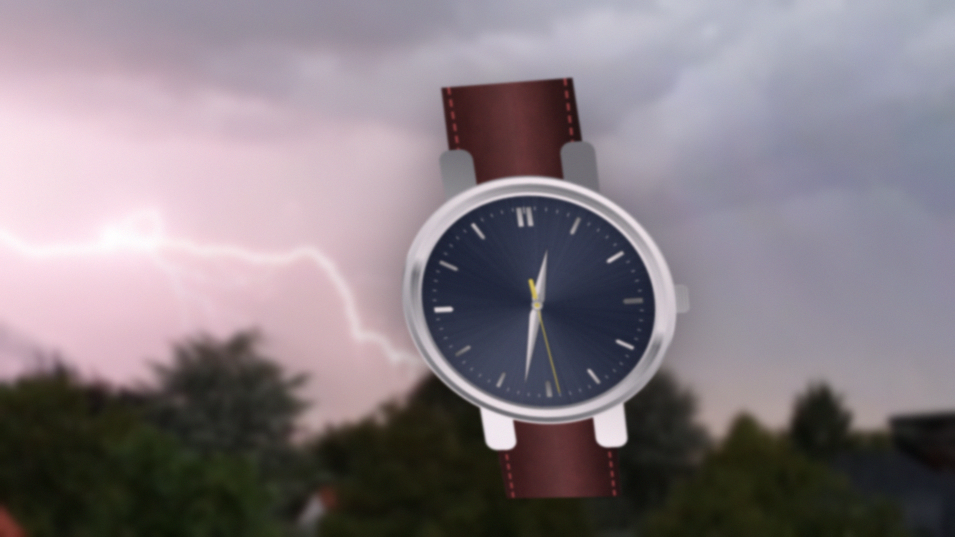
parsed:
12,32,29
